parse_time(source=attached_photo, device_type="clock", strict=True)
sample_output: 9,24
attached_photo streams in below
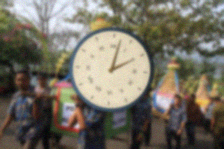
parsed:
2,02
